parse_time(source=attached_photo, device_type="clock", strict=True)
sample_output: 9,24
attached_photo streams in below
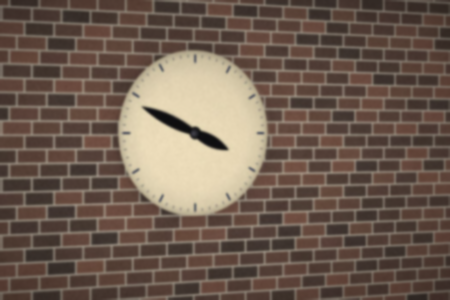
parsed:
3,49
